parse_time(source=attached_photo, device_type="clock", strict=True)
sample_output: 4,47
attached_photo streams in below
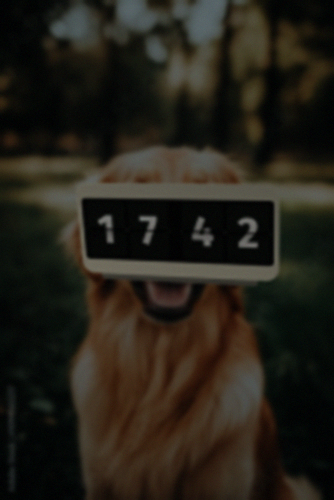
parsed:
17,42
